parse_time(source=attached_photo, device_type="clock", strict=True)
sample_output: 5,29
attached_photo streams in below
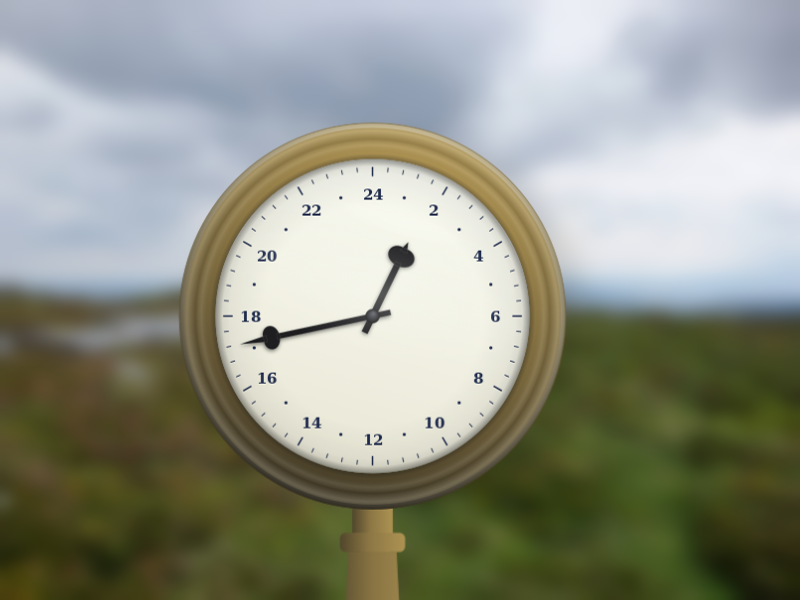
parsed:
1,43
